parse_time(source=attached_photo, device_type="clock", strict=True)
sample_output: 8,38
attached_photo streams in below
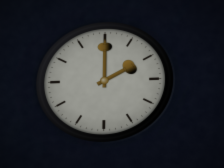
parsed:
2,00
